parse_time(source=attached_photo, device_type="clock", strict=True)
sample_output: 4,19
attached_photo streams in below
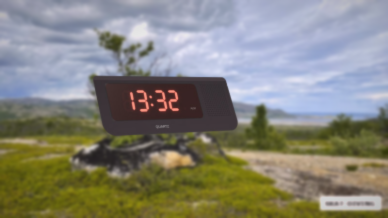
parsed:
13,32
